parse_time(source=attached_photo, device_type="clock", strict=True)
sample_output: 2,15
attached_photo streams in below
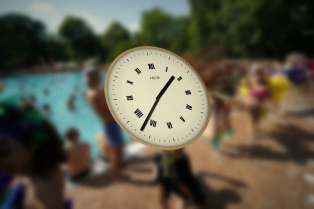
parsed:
1,37
